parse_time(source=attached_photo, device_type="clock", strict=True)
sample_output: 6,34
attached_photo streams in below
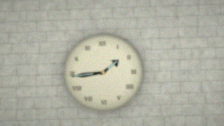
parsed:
1,44
